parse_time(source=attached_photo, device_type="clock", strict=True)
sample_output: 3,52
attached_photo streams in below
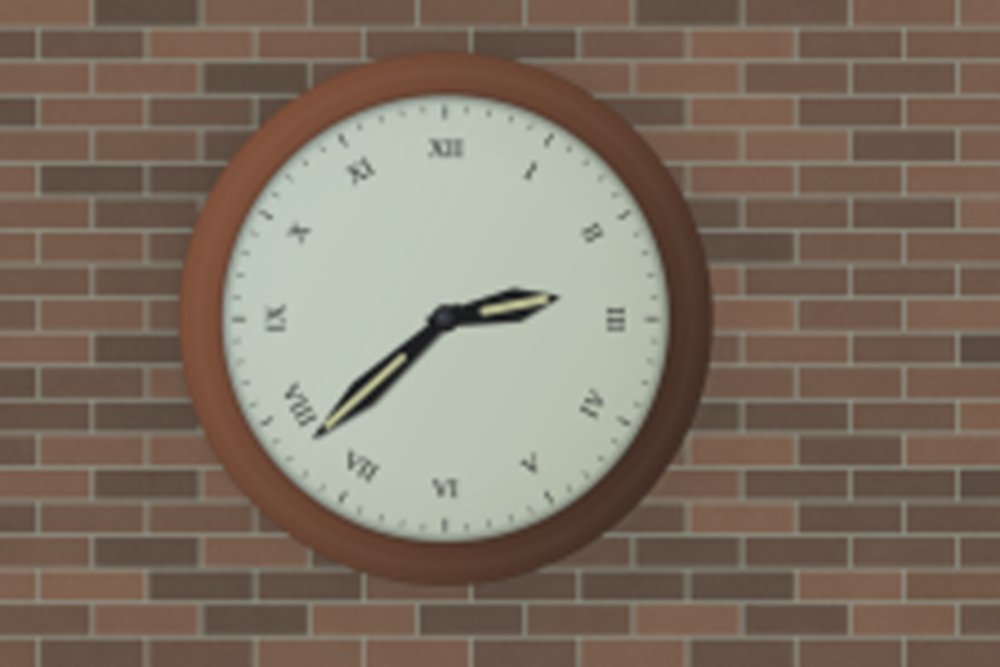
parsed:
2,38
